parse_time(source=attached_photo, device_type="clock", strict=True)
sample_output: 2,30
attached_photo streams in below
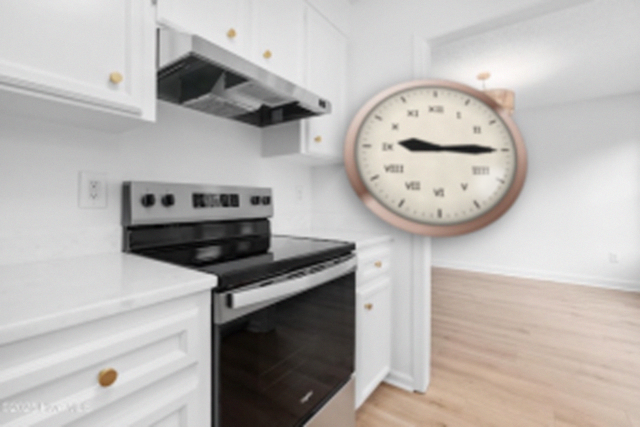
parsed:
9,15
